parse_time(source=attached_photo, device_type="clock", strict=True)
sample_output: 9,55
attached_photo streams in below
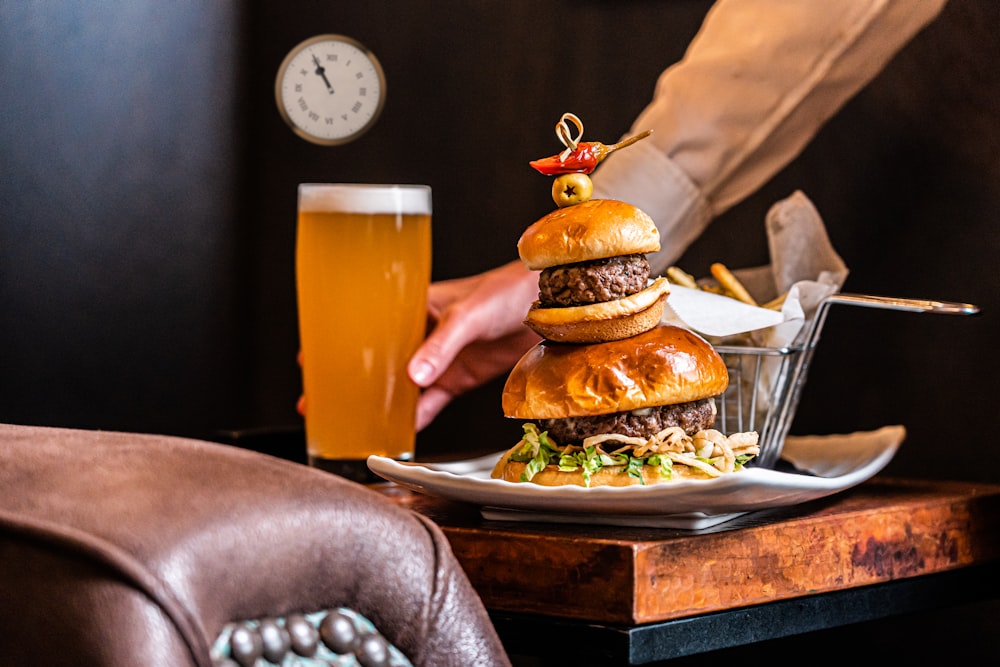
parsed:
10,55
